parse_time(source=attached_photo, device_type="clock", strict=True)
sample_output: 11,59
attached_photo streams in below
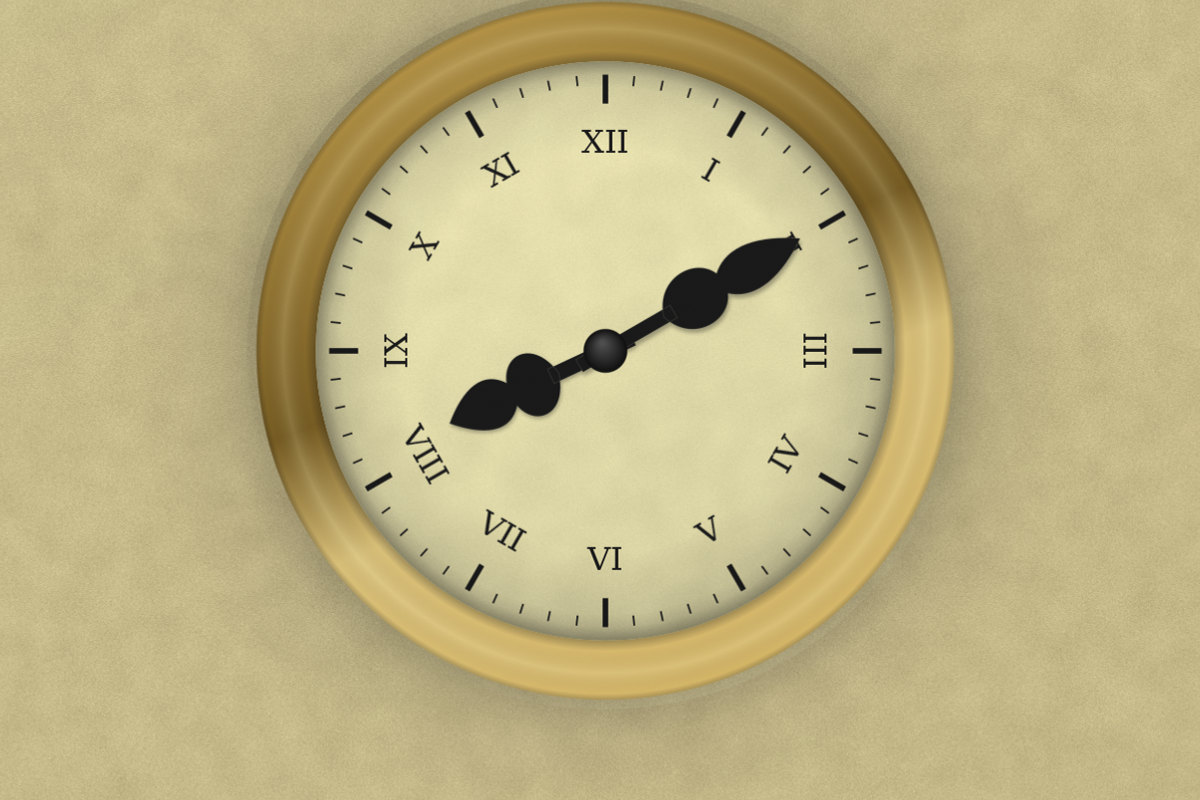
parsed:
8,10
